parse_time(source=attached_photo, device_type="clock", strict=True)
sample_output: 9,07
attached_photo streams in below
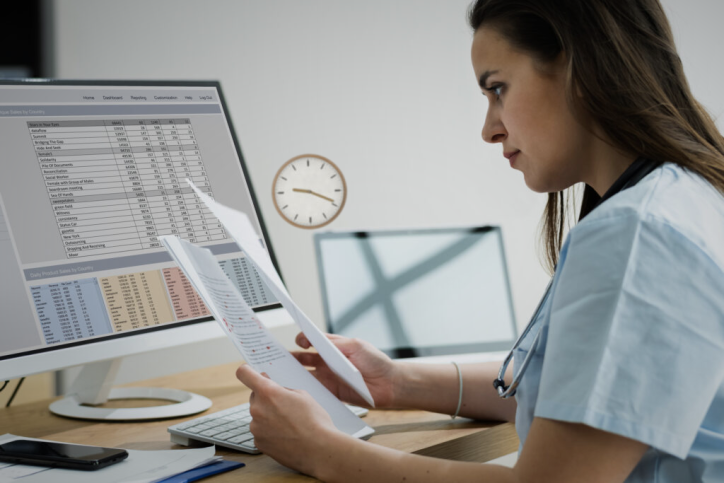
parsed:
9,19
